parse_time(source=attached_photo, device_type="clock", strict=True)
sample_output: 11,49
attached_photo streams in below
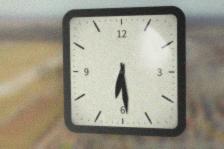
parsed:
6,29
